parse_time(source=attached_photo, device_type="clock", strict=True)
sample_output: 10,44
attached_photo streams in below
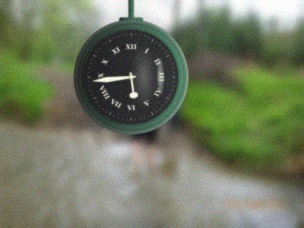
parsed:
5,44
